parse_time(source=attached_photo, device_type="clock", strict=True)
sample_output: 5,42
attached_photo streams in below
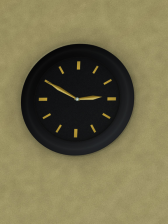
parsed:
2,50
